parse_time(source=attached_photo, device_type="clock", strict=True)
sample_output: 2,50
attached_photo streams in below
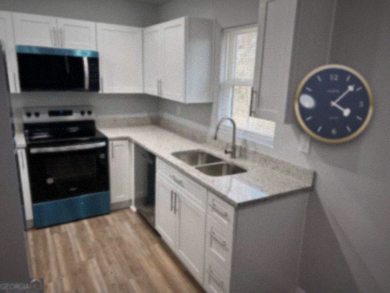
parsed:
4,08
